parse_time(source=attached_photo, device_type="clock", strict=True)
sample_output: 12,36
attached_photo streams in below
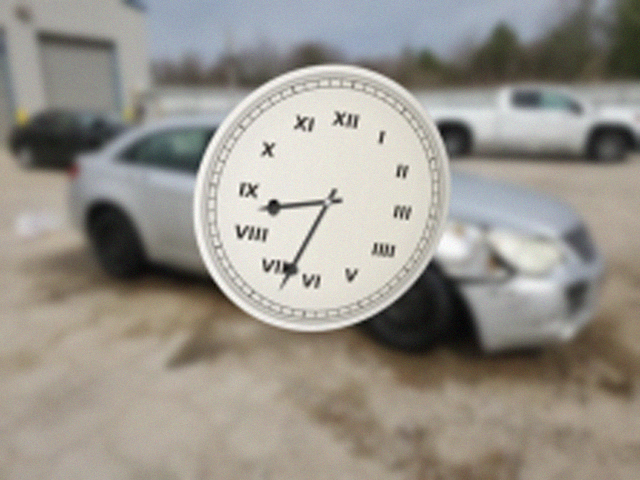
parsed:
8,33
